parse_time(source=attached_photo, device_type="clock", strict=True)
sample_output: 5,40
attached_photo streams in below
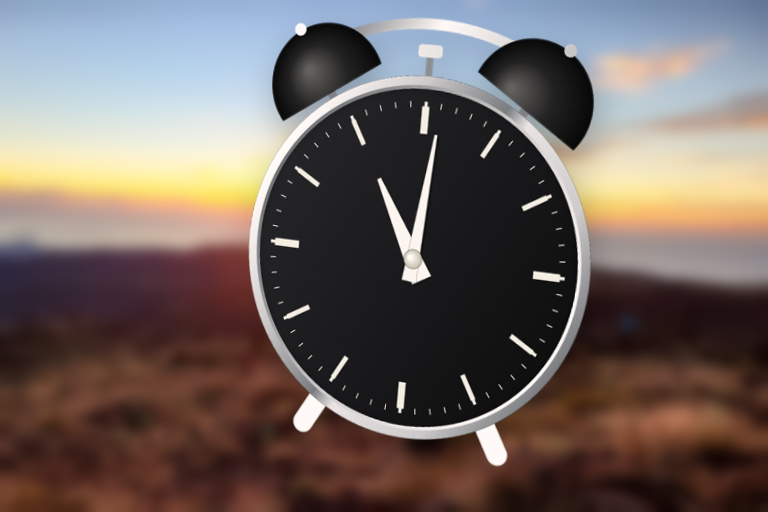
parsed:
11,01
